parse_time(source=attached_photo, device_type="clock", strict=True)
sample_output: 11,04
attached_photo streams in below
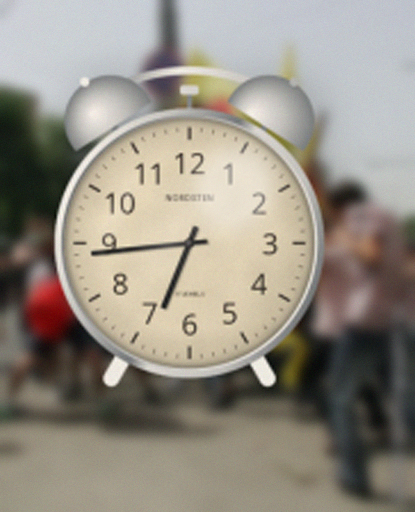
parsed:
6,44
